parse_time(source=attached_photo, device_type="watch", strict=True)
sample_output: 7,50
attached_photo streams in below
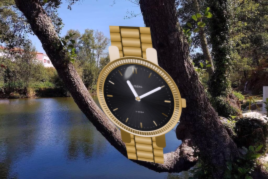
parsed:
11,10
